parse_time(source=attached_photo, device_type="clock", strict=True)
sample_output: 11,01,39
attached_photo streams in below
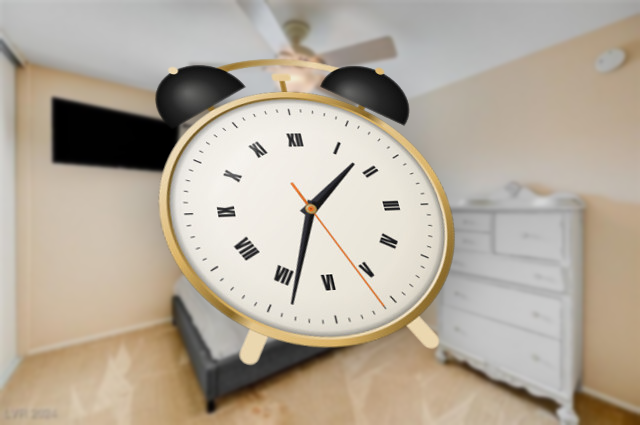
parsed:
1,33,26
